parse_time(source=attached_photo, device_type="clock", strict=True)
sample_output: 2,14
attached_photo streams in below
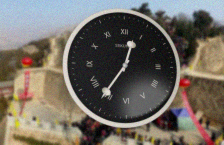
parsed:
12,36
